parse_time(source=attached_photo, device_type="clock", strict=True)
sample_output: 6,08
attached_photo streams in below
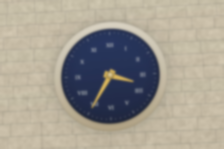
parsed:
3,35
